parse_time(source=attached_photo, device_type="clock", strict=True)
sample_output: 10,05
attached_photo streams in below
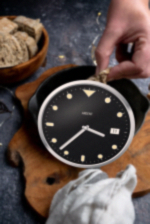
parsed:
3,37
